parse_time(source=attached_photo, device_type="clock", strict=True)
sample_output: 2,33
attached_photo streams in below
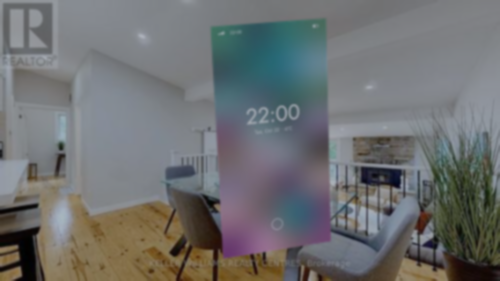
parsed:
22,00
